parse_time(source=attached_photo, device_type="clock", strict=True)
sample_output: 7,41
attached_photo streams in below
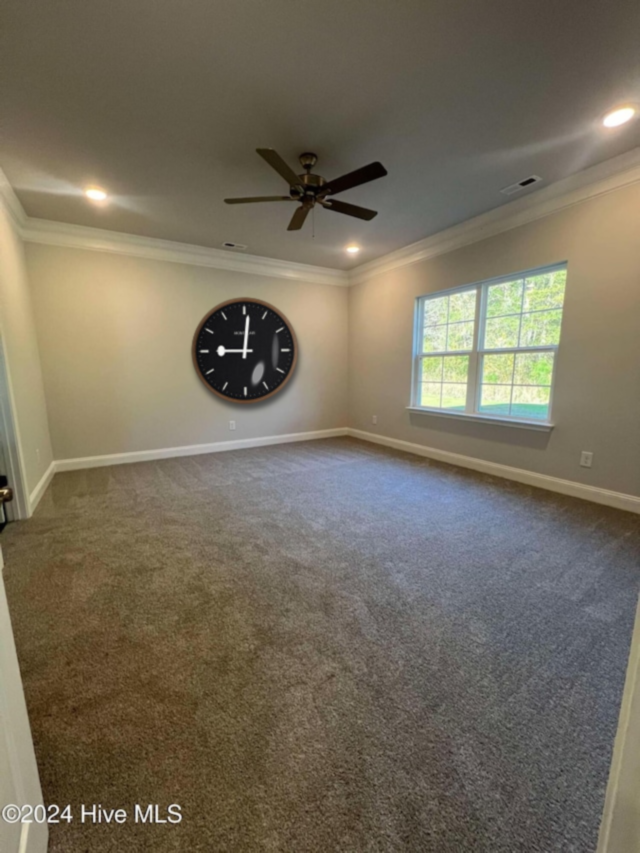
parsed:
9,01
